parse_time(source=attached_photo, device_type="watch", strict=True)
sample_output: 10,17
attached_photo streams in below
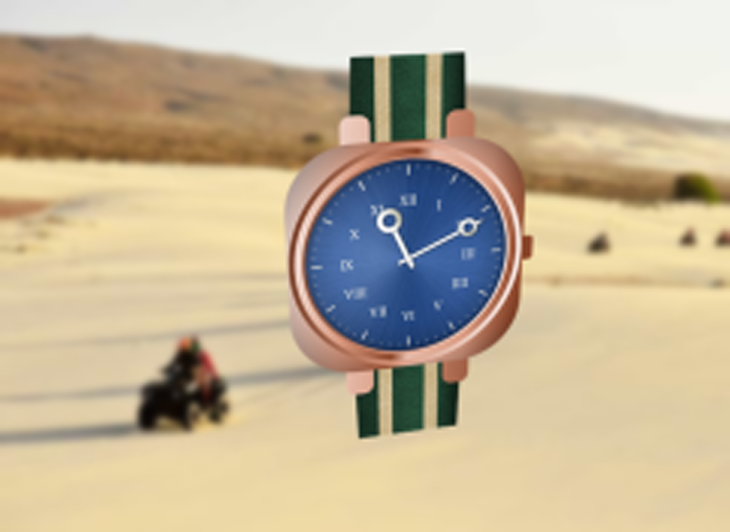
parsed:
11,11
